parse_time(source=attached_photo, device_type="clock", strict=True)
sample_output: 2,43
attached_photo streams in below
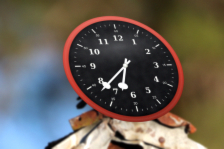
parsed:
6,38
